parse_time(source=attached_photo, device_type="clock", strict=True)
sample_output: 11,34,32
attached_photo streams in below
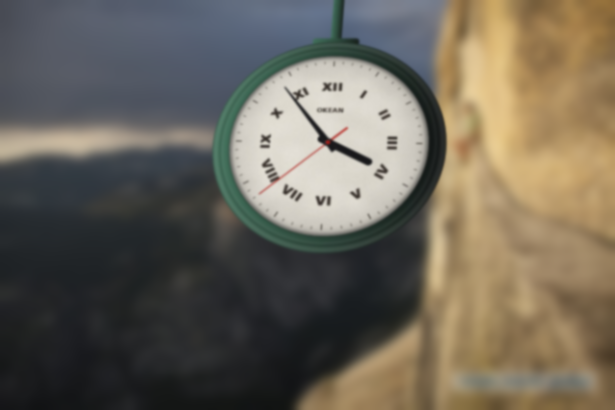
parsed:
3,53,38
